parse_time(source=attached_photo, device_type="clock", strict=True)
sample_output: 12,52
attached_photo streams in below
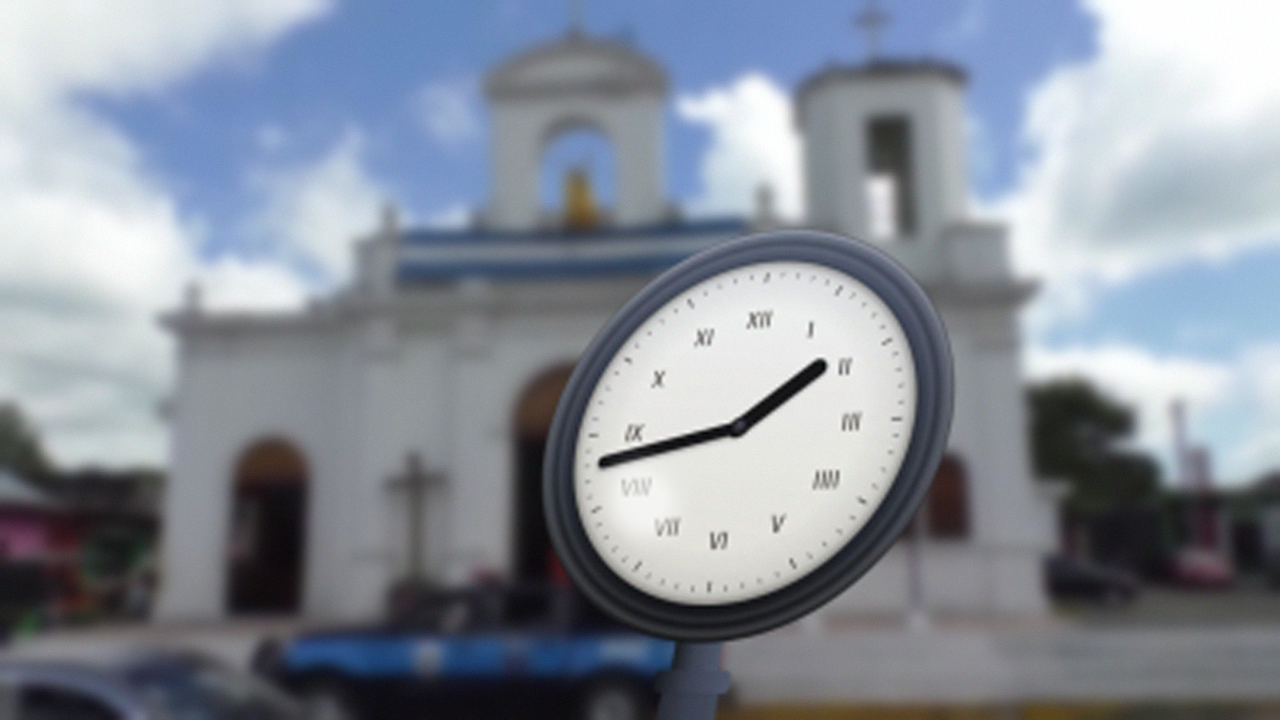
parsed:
1,43
